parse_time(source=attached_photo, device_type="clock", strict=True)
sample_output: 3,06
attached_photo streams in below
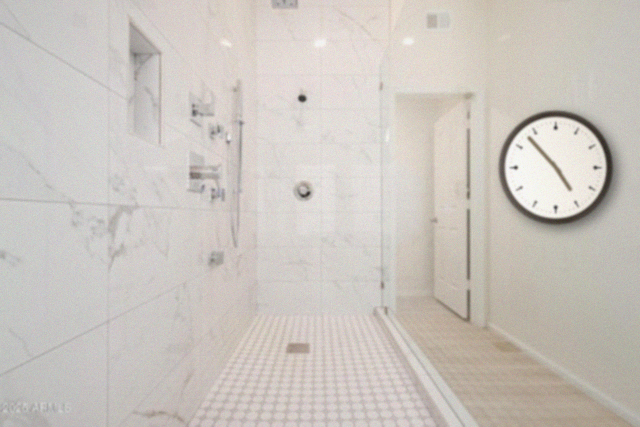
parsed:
4,53
